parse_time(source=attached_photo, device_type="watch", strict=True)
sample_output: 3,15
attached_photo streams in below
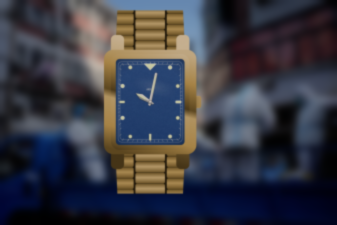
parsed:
10,02
